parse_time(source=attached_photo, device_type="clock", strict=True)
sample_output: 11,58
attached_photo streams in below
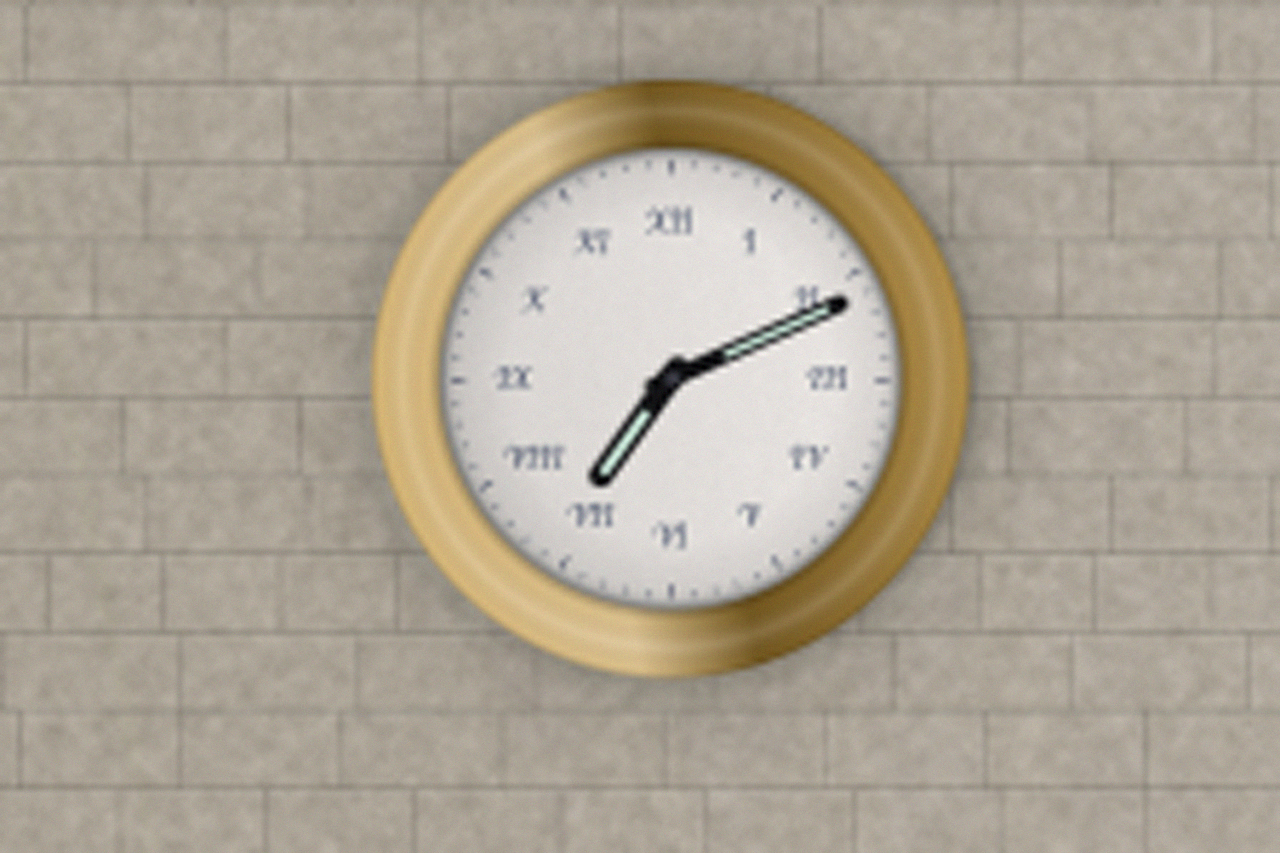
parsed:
7,11
